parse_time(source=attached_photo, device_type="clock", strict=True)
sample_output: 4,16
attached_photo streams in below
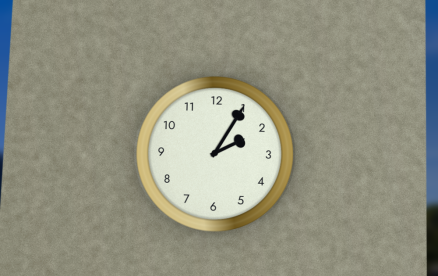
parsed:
2,05
